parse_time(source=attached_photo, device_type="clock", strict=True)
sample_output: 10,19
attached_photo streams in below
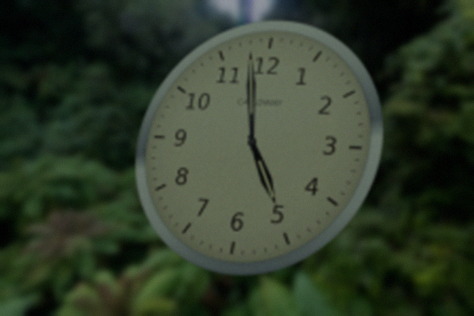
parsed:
4,58
